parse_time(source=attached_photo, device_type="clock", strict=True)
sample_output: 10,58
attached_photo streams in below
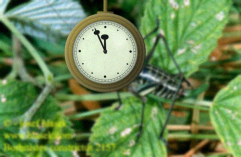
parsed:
11,56
